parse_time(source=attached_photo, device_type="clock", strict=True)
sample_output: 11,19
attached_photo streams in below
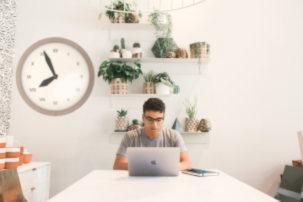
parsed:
7,56
